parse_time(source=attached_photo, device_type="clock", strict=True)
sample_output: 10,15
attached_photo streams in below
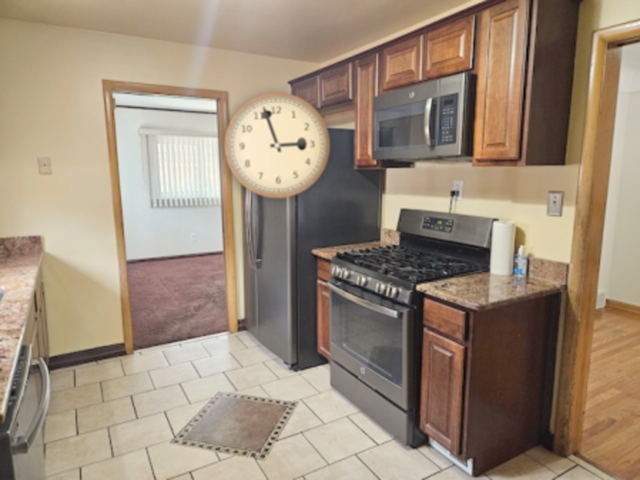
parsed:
2,57
